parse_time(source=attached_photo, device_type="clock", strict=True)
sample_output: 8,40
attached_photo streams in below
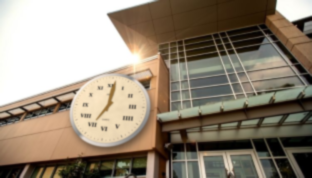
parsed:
7,01
